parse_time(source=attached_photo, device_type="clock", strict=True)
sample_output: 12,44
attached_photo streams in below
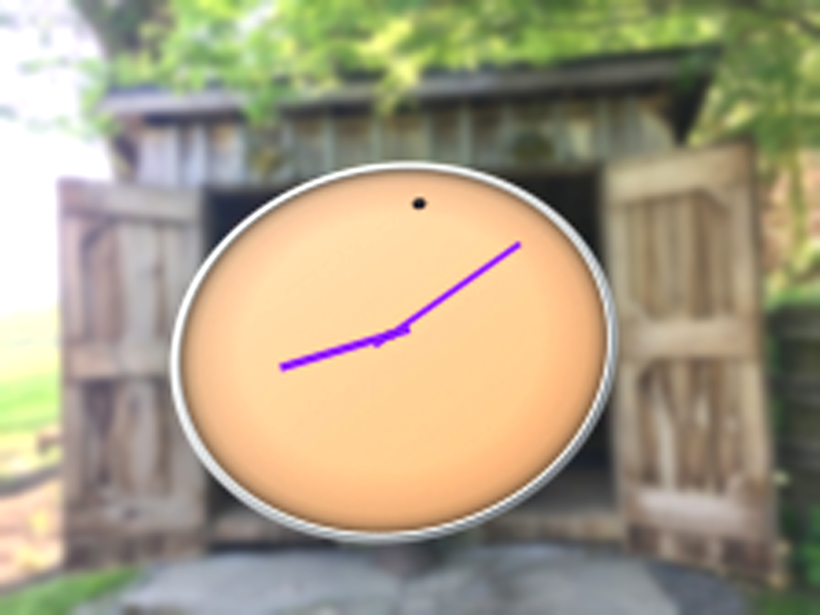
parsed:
8,07
